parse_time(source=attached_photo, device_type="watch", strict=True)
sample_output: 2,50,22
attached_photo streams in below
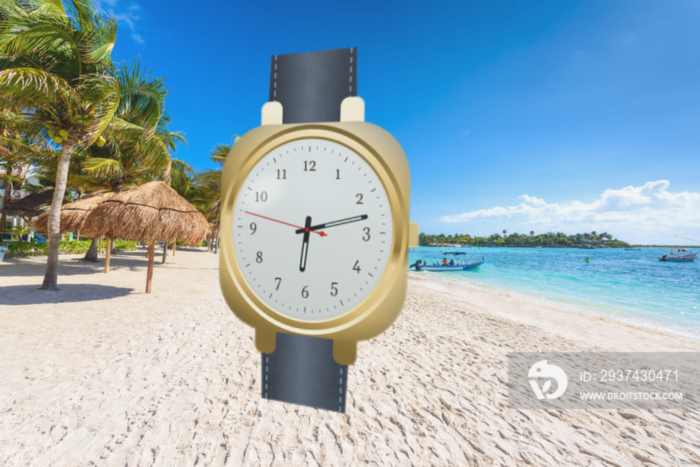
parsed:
6,12,47
